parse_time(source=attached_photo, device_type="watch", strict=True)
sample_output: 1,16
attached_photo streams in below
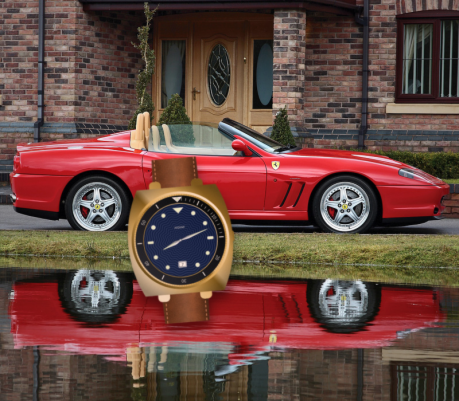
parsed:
8,12
